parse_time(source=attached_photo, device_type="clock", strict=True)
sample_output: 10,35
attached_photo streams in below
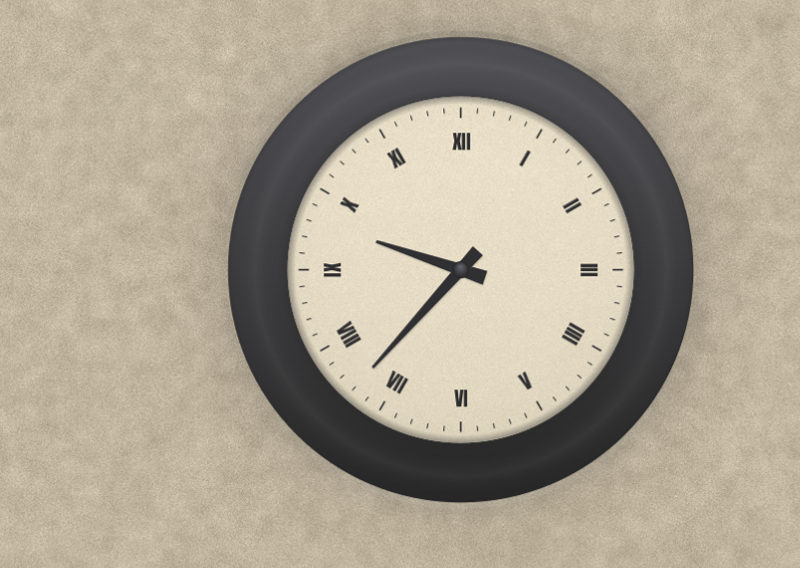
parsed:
9,37
